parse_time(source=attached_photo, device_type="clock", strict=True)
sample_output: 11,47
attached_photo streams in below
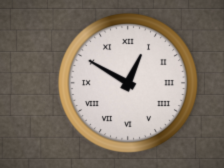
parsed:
12,50
